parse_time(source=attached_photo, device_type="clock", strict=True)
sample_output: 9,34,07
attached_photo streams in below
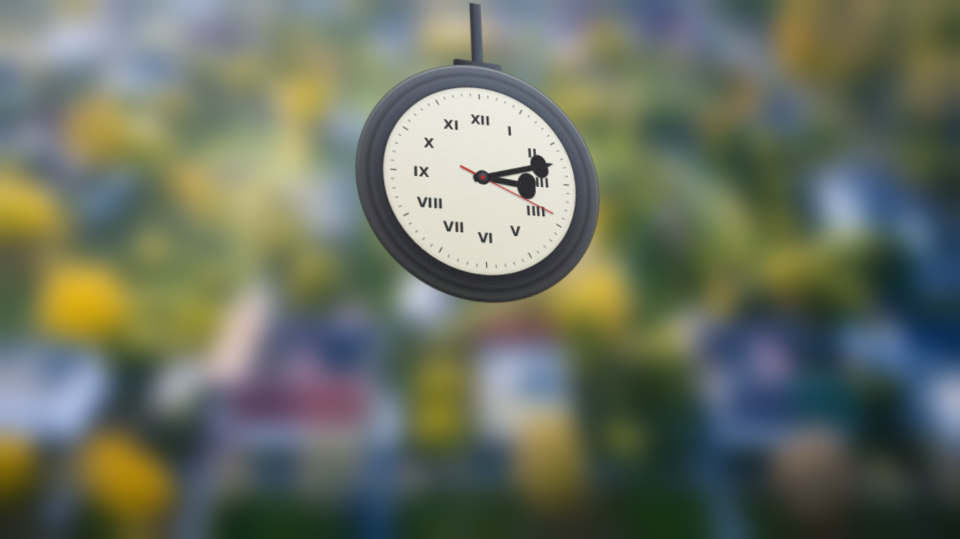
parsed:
3,12,19
